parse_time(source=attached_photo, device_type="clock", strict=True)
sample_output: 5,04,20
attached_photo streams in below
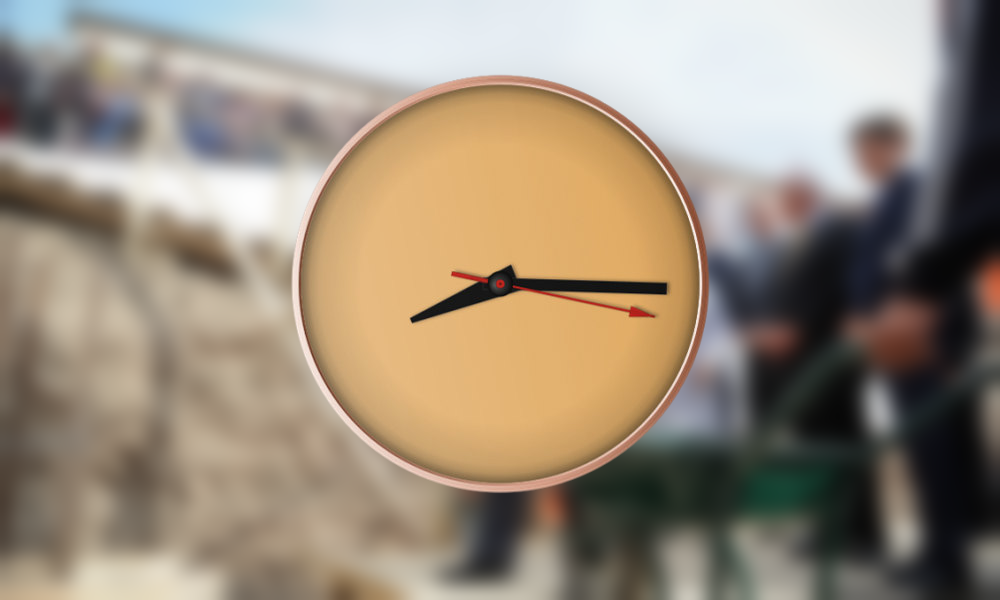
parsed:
8,15,17
